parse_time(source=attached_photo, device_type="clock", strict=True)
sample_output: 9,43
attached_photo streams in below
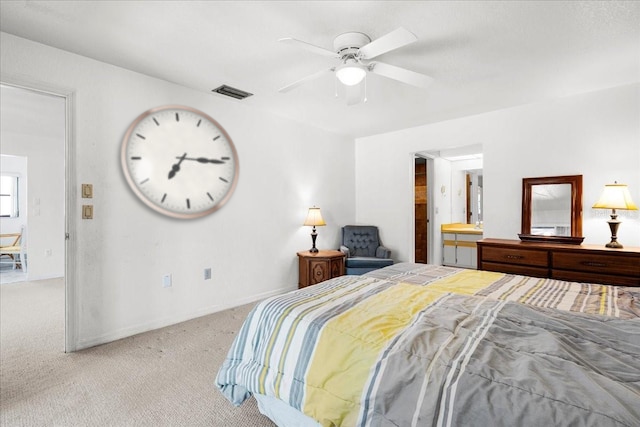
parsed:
7,16
